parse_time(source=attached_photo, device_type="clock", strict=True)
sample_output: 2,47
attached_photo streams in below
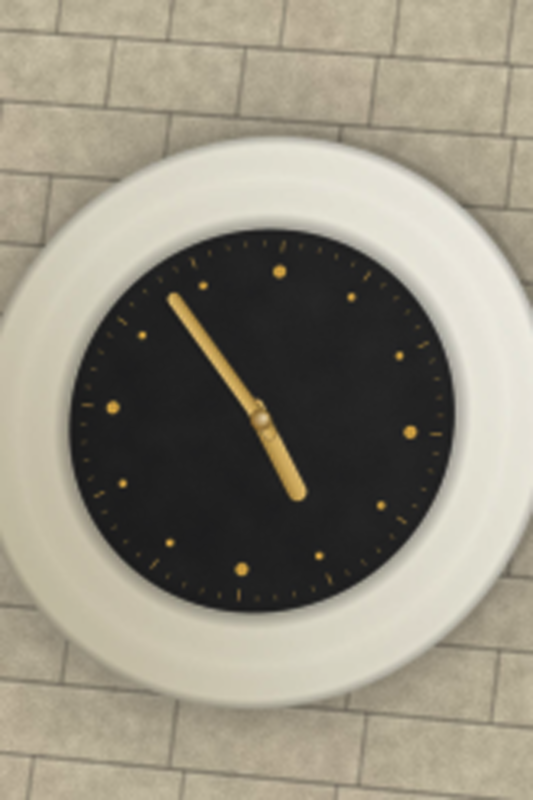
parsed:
4,53
